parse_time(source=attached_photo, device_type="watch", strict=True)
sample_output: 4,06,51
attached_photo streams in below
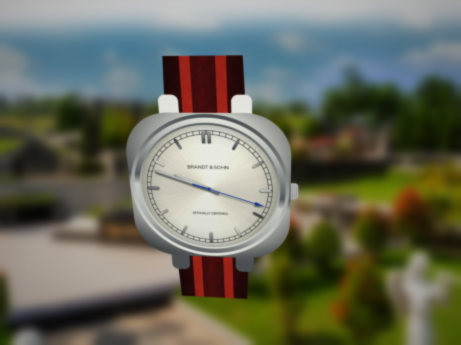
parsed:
9,48,18
